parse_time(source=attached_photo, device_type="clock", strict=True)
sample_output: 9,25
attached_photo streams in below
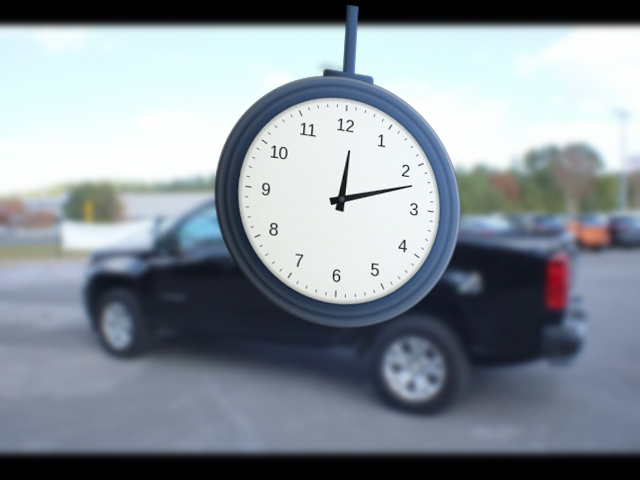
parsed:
12,12
